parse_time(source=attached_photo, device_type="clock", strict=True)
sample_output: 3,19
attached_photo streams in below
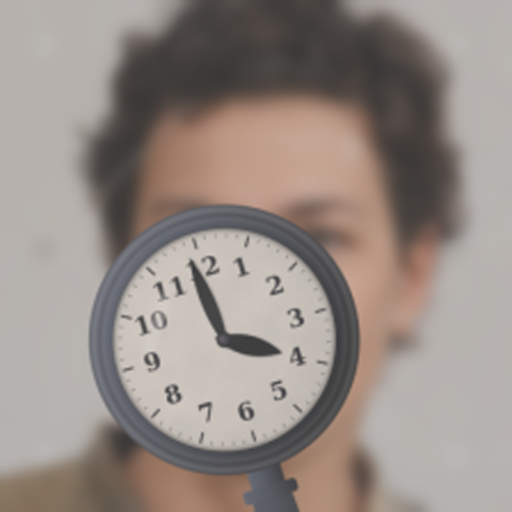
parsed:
3,59
